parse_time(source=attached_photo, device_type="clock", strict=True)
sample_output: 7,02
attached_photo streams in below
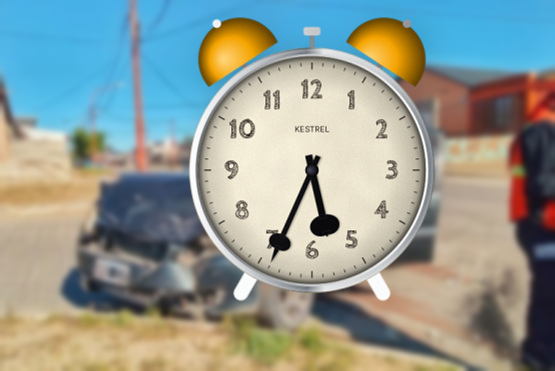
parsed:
5,34
